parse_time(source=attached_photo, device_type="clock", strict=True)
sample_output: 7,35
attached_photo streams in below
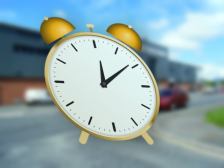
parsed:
12,09
